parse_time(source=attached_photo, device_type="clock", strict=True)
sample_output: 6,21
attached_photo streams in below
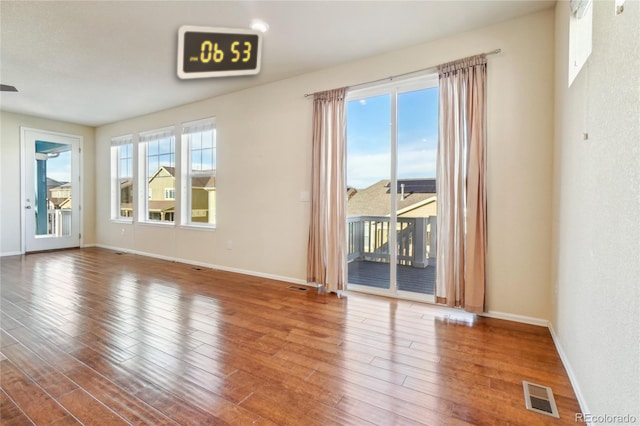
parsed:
6,53
